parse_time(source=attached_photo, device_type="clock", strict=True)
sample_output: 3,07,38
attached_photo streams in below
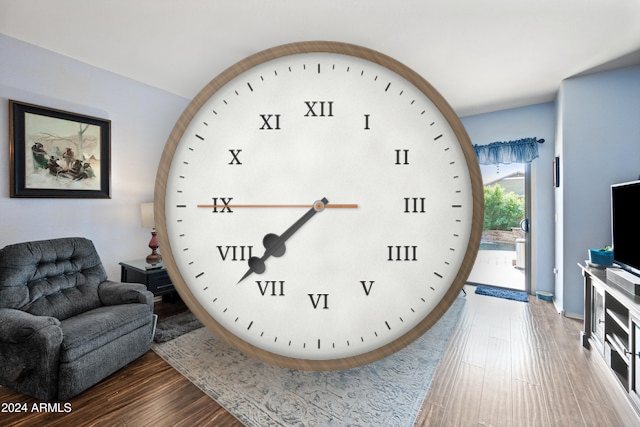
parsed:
7,37,45
